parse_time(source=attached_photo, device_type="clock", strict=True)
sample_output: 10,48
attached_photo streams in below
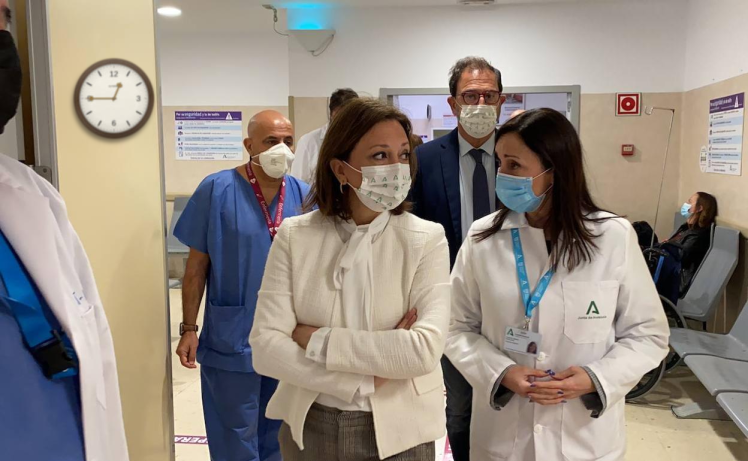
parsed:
12,45
